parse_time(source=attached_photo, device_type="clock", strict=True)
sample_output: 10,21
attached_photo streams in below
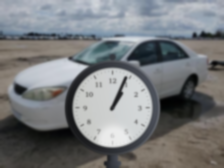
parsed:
1,04
